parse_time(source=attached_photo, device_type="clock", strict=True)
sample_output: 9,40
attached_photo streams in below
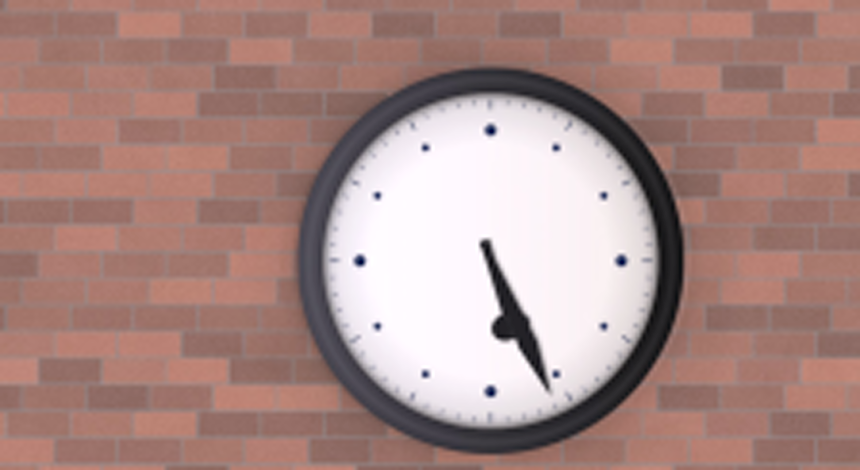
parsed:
5,26
